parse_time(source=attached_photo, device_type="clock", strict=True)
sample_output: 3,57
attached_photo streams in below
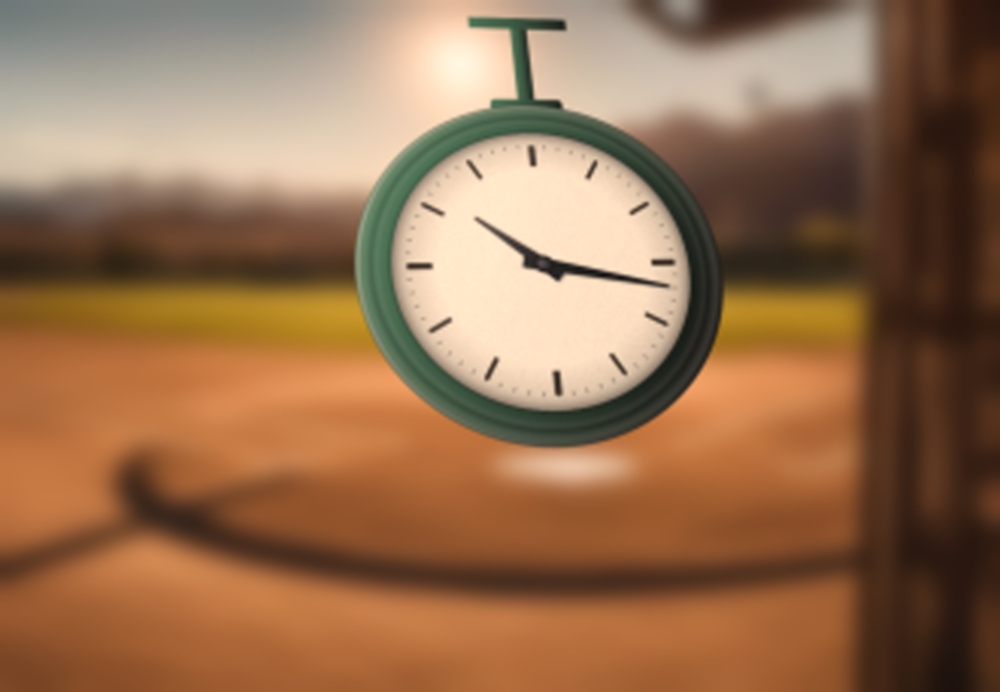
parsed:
10,17
